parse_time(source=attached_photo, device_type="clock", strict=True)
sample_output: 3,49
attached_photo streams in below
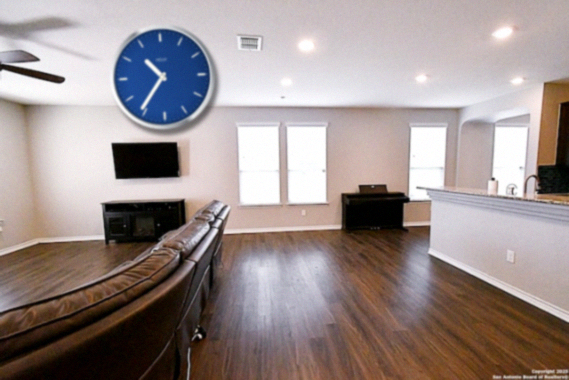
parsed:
10,36
